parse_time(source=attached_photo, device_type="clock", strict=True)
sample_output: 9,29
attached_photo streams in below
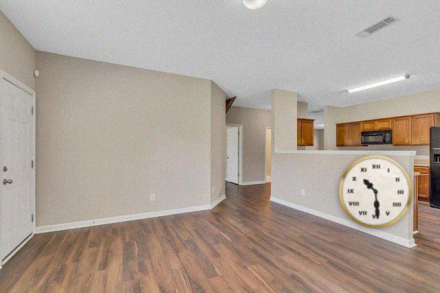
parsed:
10,29
